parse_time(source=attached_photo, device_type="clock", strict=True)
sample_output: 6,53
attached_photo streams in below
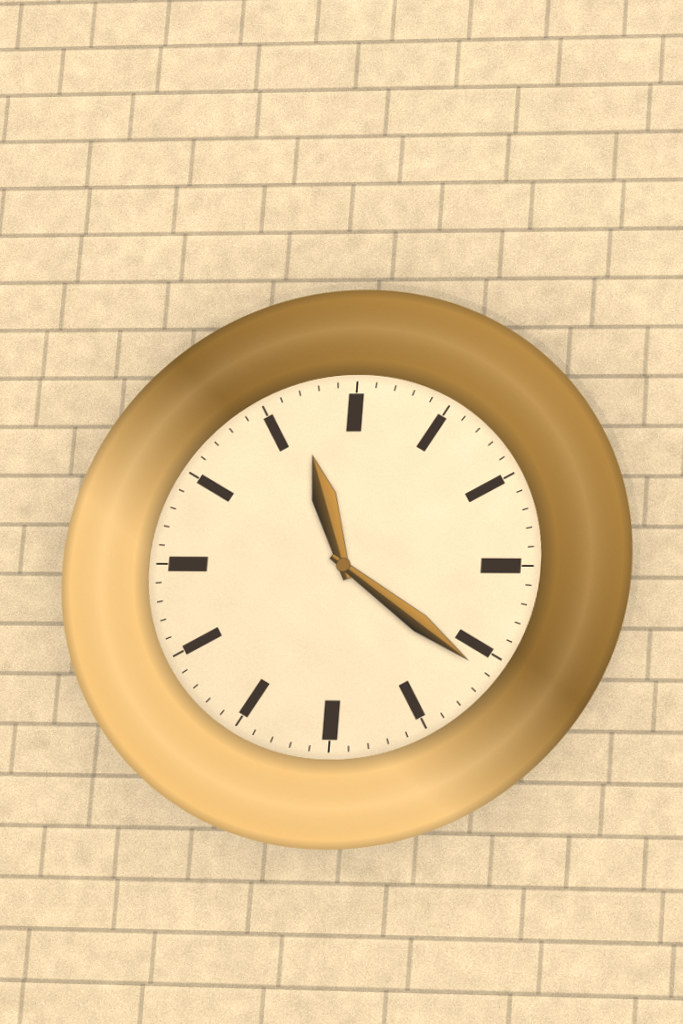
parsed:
11,21
